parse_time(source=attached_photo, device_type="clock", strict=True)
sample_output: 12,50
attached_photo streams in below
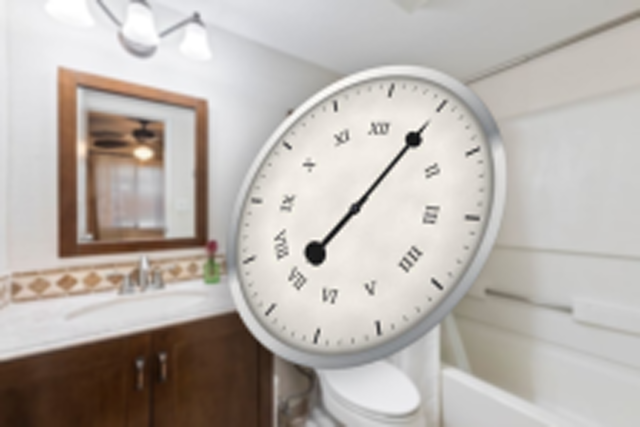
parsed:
7,05
